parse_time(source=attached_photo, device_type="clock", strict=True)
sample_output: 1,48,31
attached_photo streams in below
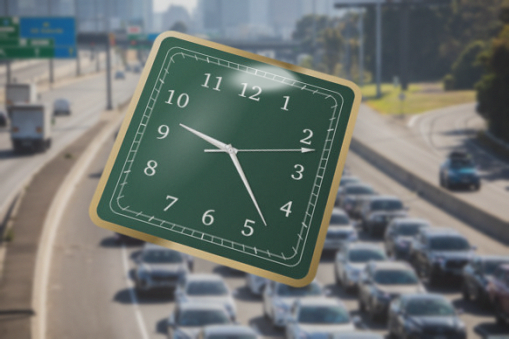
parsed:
9,23,12
